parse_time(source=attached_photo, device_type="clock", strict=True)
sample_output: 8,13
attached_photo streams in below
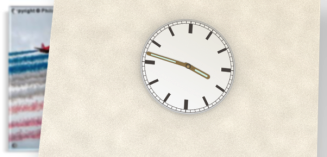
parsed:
3,47
